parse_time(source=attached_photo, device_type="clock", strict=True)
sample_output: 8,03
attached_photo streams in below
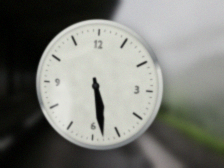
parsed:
5,28
